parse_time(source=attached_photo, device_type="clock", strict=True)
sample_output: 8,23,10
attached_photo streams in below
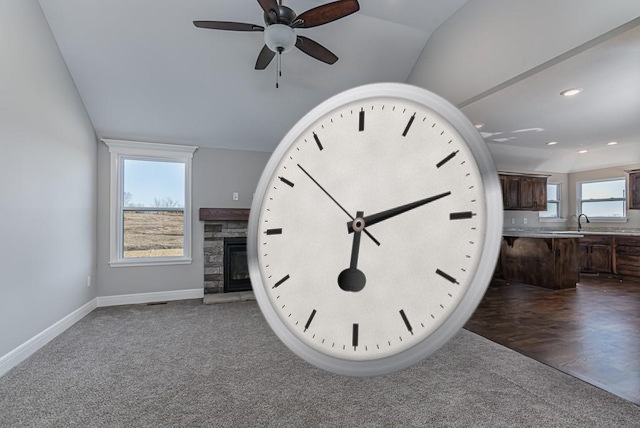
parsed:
6,12,52
